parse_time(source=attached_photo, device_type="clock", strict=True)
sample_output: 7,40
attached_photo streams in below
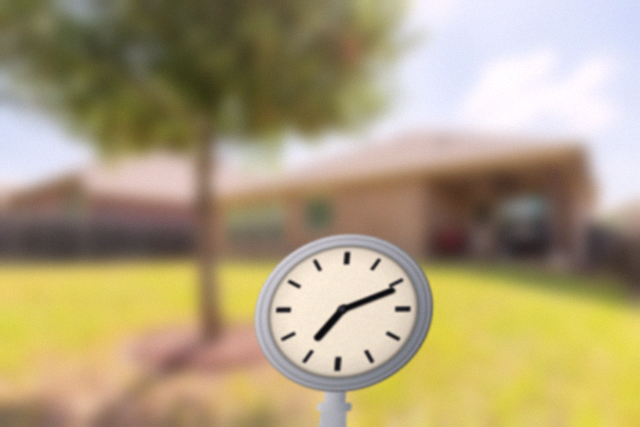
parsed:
7,11
